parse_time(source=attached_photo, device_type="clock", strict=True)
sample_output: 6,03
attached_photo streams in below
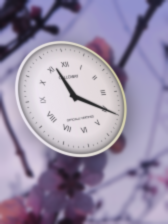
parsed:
11,20
